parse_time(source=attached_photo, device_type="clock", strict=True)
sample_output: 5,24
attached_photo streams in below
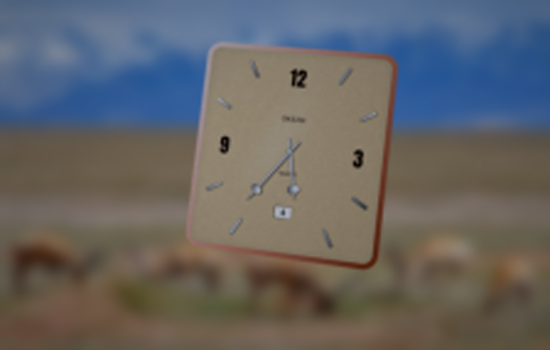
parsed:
5,36
